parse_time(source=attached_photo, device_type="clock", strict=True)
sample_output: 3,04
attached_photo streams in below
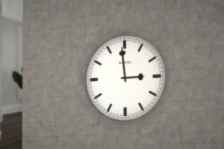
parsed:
2,59
